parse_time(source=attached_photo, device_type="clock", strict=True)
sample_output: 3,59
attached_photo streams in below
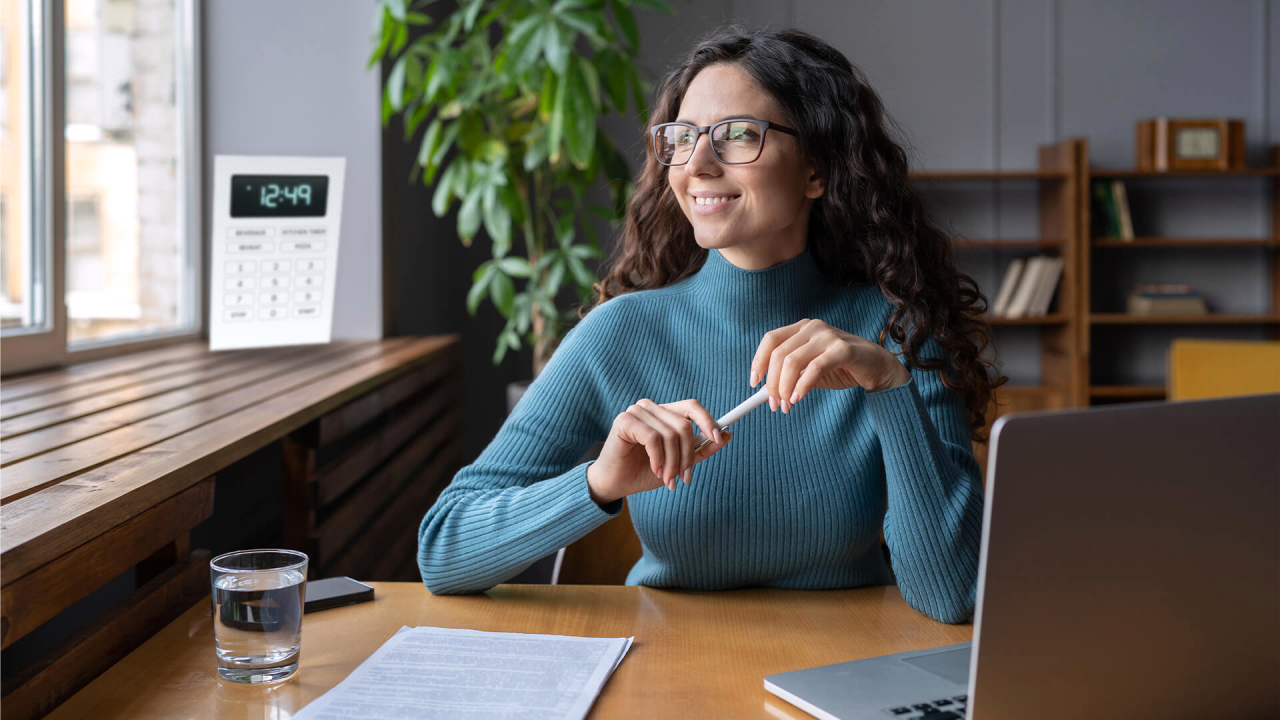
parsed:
12,49
